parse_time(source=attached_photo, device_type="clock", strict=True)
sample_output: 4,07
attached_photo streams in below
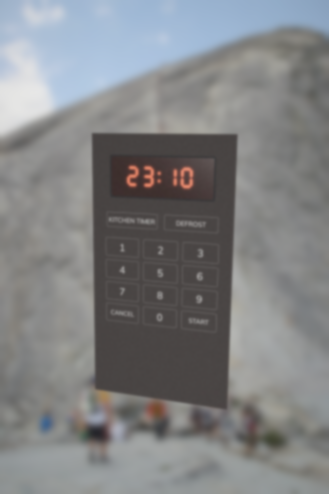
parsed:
23,10
